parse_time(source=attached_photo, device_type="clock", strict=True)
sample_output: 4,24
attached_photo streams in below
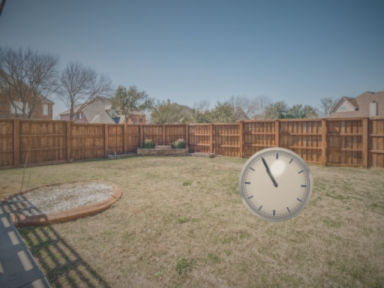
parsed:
10,55
